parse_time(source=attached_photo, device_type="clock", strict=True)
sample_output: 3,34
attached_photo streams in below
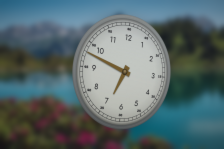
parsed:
6,48
